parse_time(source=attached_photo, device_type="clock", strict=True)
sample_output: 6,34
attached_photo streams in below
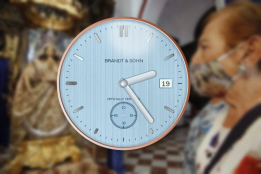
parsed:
2,24
